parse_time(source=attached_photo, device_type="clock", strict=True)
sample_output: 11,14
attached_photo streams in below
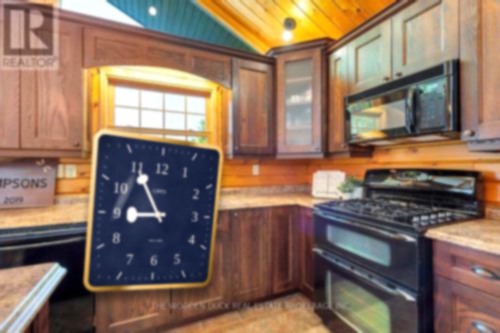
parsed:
8,55
